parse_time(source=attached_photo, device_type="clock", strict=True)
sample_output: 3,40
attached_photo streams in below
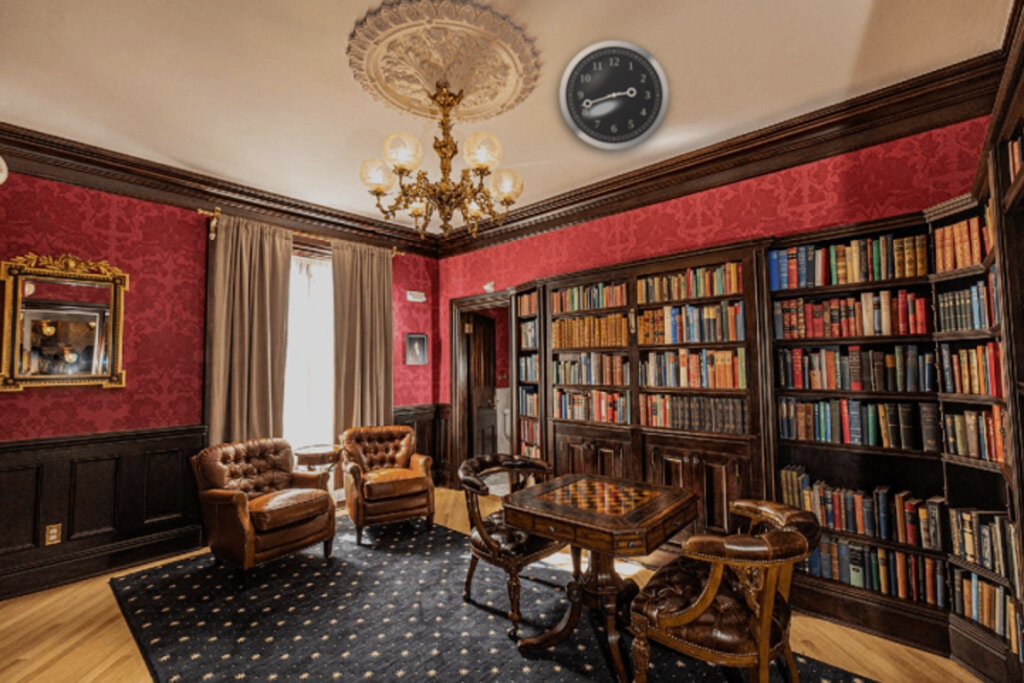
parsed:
2,42
